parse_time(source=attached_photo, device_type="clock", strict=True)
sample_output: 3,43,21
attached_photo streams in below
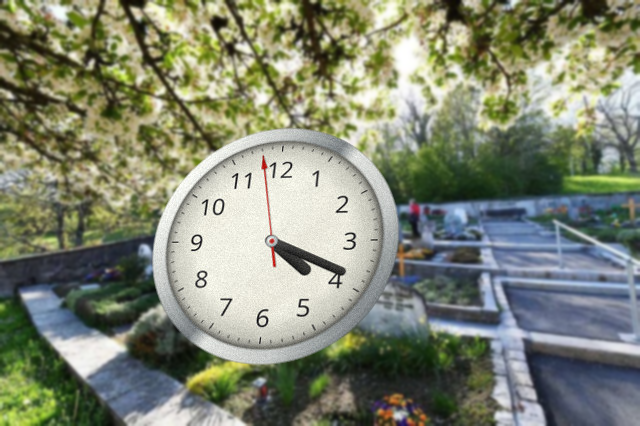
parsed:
4,18,58
